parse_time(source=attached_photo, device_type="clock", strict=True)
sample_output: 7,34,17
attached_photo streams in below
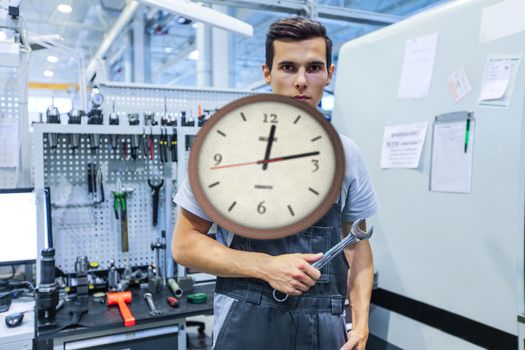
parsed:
12,12,43
